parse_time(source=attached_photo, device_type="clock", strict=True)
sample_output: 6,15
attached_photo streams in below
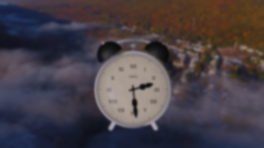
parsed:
2,29
